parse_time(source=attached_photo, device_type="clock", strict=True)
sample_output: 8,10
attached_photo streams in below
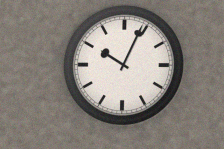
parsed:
10,04
